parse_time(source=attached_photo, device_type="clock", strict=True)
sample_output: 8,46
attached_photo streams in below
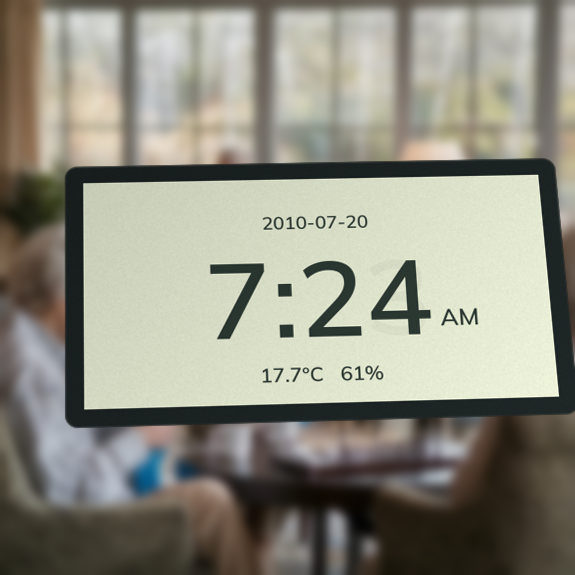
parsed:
7,24
